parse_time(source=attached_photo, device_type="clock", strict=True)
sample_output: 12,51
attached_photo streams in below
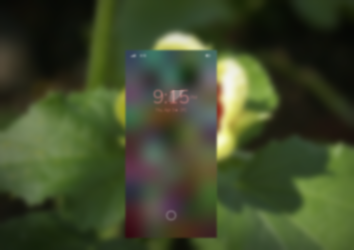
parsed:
9,15
